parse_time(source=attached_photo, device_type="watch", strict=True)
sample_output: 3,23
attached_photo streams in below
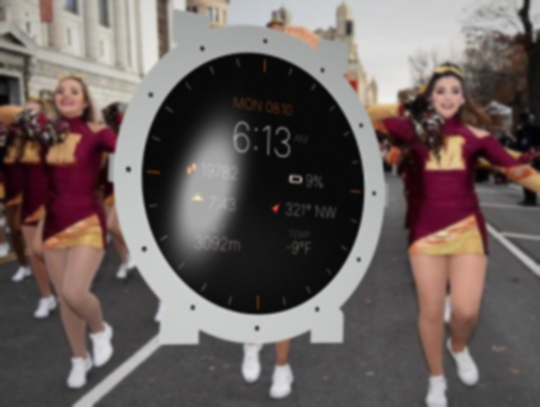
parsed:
6,13
